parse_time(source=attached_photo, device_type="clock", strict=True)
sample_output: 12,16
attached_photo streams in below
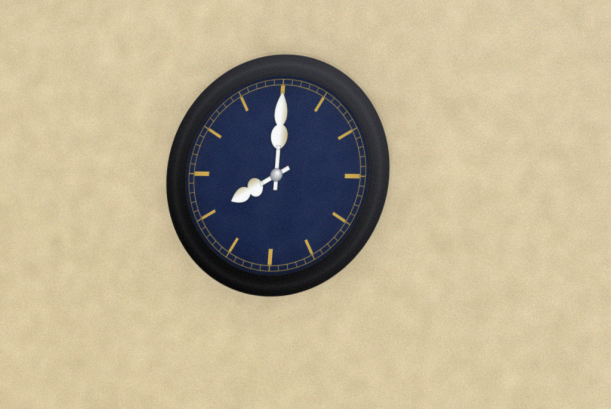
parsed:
8,00
